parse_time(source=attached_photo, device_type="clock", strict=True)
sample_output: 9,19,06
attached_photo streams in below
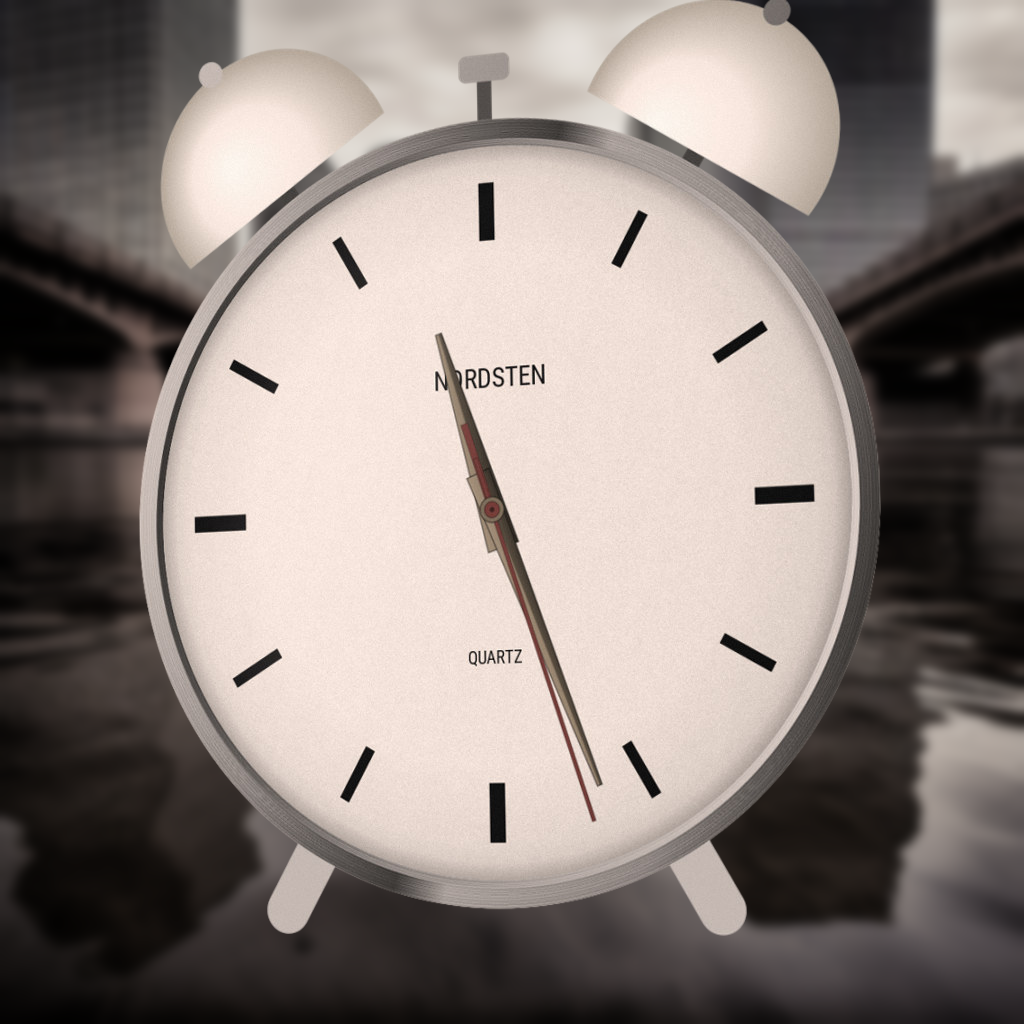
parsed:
11,26,27
